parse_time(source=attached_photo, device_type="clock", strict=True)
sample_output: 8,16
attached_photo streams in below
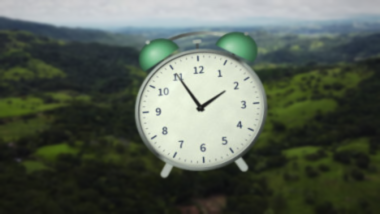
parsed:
1,55
